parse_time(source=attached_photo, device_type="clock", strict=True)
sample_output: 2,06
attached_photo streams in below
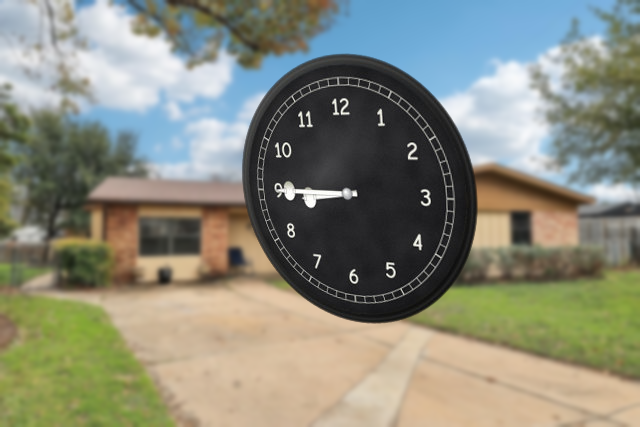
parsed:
8,45
